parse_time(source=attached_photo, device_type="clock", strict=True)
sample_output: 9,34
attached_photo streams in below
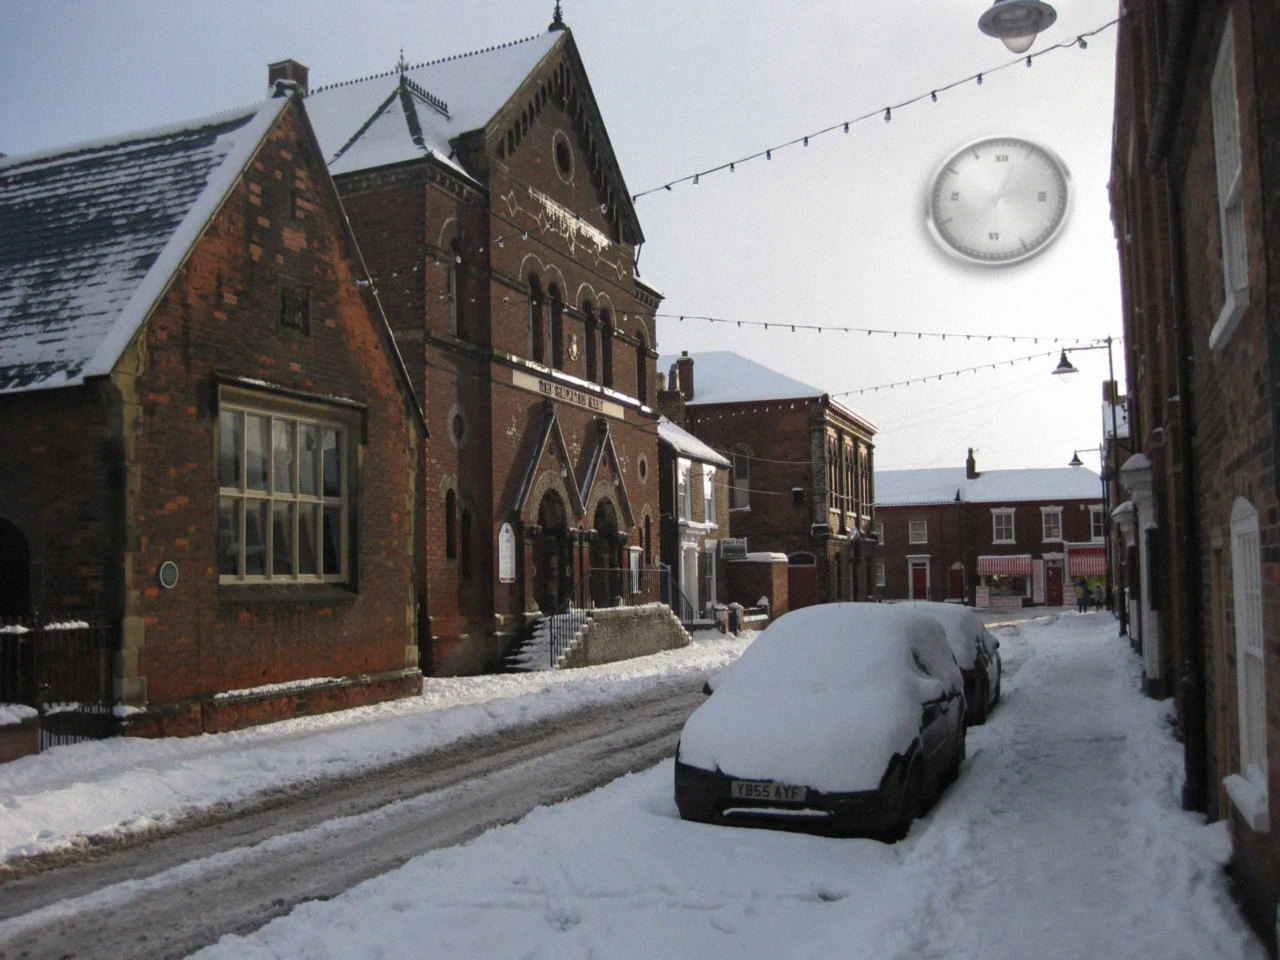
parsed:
12,35
